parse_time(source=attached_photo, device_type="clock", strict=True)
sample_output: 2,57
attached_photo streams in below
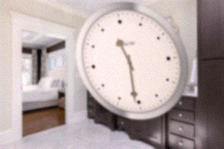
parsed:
11,31
